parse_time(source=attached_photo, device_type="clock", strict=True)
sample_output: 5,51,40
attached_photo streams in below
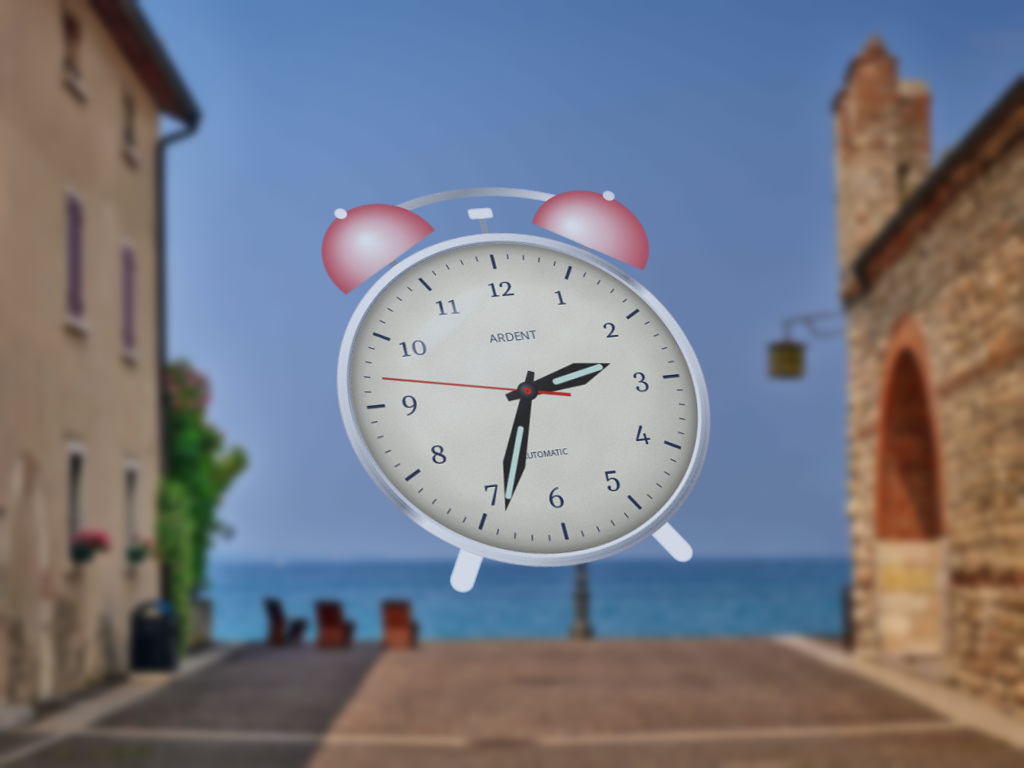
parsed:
2,33,47
